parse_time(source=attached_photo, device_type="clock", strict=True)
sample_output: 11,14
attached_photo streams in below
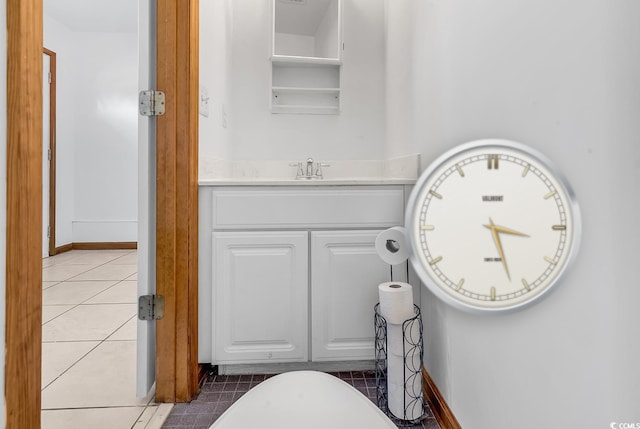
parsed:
3,27
